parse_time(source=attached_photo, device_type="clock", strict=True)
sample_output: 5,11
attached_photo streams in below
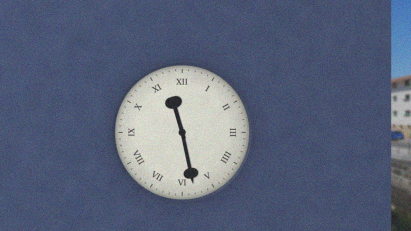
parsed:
11,28
